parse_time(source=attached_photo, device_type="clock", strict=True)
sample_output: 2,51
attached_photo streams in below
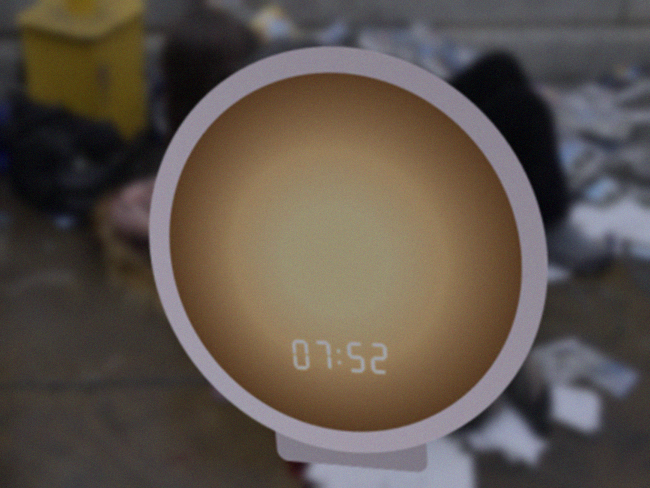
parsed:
7,52
